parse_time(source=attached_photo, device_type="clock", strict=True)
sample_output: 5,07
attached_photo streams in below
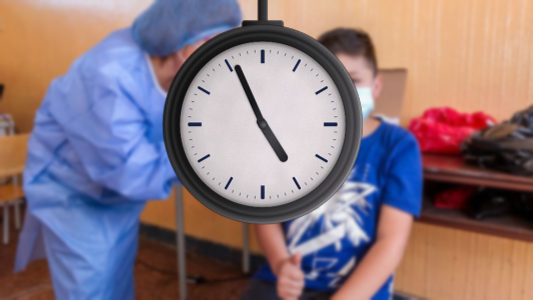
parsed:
4,56
